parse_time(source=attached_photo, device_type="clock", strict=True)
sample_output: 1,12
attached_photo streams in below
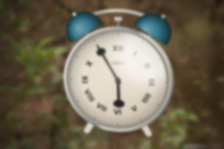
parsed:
5,55
